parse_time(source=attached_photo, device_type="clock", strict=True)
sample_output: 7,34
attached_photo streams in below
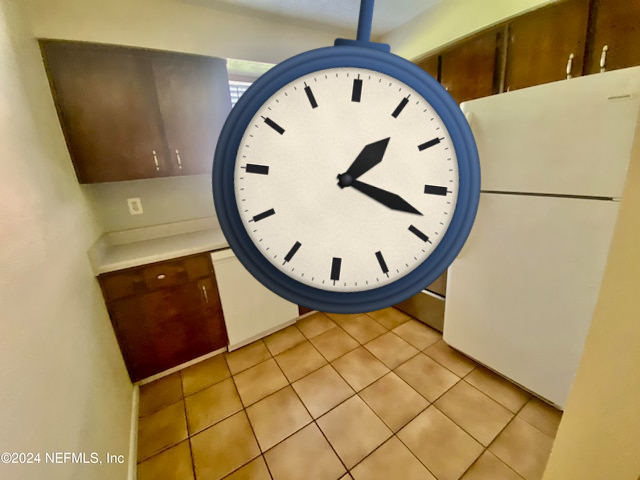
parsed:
1,18
